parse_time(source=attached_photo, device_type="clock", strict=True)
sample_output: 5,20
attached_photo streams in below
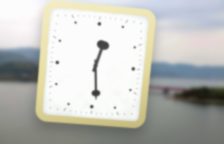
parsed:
12,29
